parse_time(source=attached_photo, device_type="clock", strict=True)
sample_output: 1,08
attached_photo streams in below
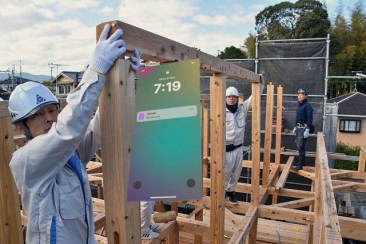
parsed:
7,19
